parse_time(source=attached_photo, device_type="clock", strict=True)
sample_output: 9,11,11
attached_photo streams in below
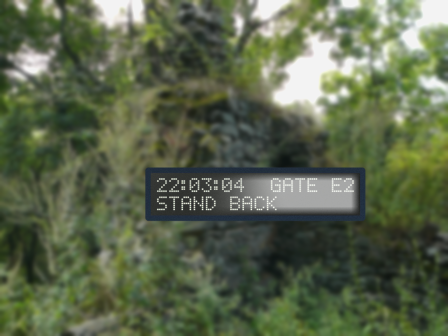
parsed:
22,03,04
